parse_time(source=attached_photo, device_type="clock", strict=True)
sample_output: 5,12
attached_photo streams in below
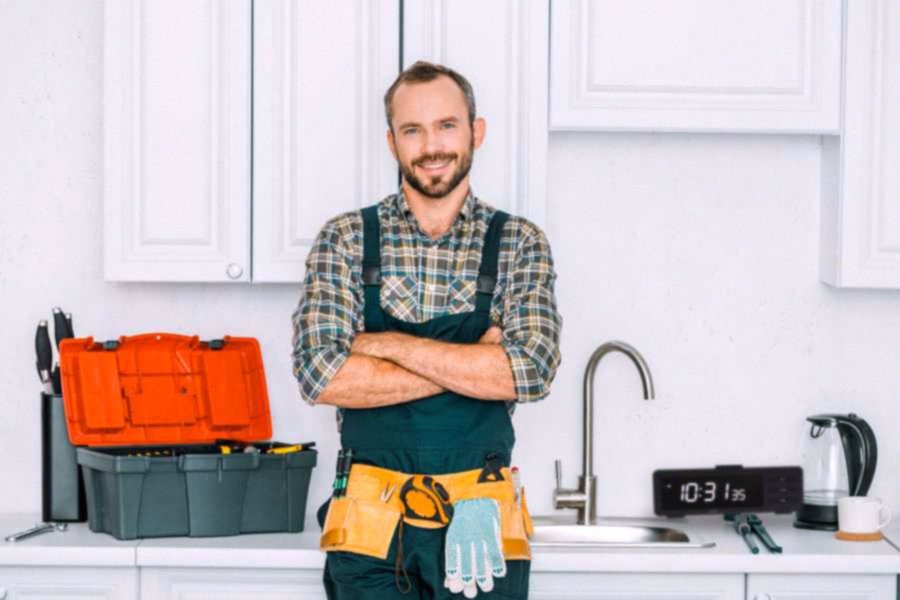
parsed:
10,31
